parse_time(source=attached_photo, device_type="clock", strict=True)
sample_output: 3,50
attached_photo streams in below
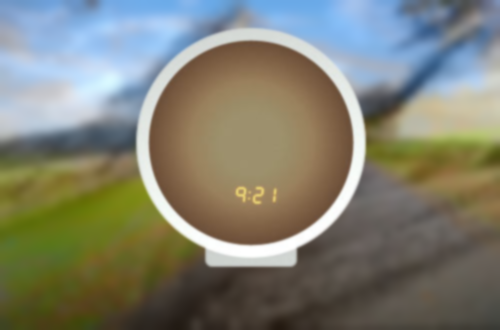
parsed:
9,21
